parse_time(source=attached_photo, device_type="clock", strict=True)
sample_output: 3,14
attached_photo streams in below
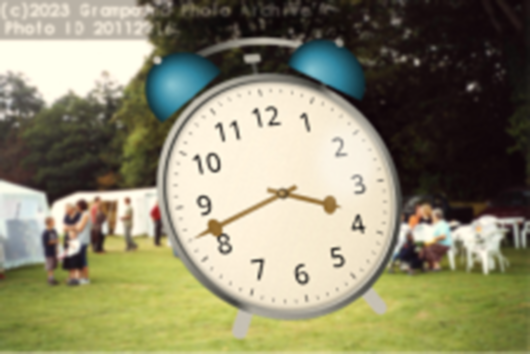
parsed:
3,42
